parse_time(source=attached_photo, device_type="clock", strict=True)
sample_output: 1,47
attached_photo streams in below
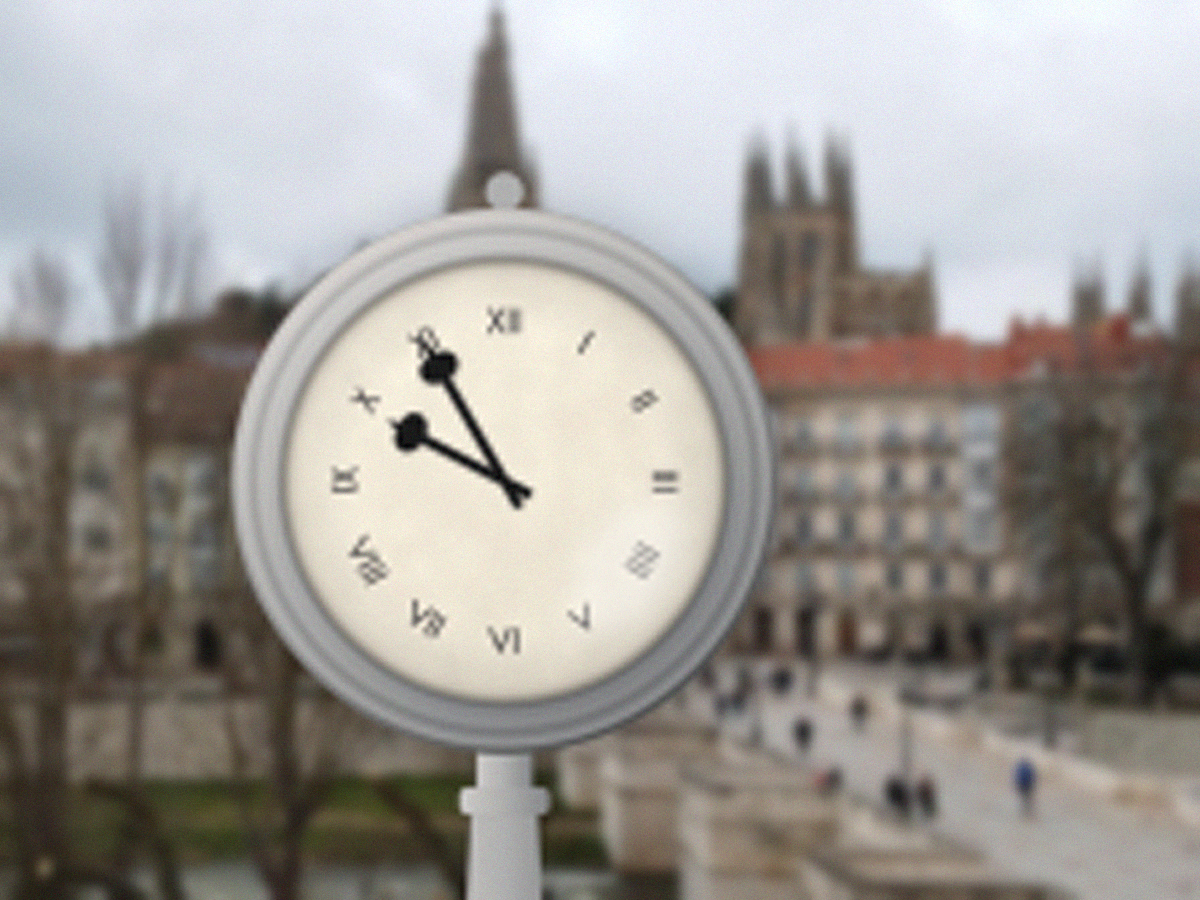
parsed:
9,55
